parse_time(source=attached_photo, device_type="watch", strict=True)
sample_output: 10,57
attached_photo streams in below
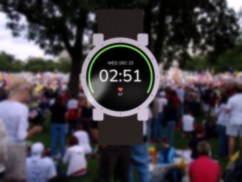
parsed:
2,51
